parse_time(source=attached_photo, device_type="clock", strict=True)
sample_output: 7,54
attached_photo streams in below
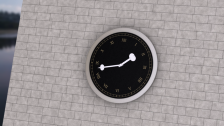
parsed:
1,43
